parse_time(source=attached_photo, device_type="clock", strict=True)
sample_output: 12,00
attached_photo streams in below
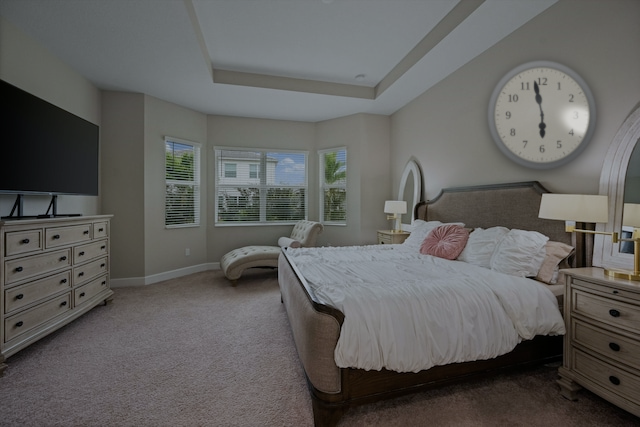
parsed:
5,58
